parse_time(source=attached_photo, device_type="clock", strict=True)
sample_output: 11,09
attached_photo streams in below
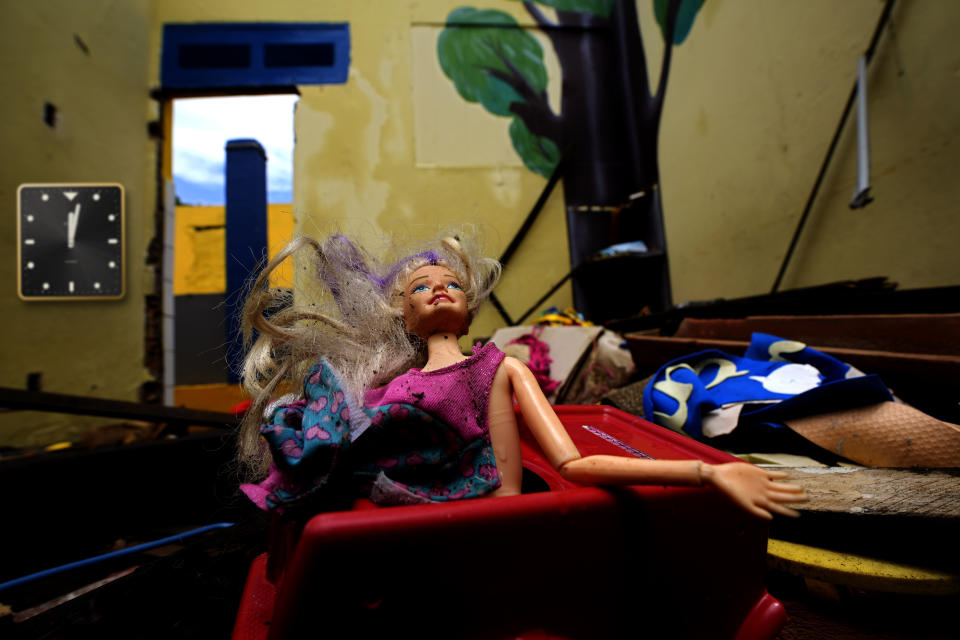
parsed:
12,02
